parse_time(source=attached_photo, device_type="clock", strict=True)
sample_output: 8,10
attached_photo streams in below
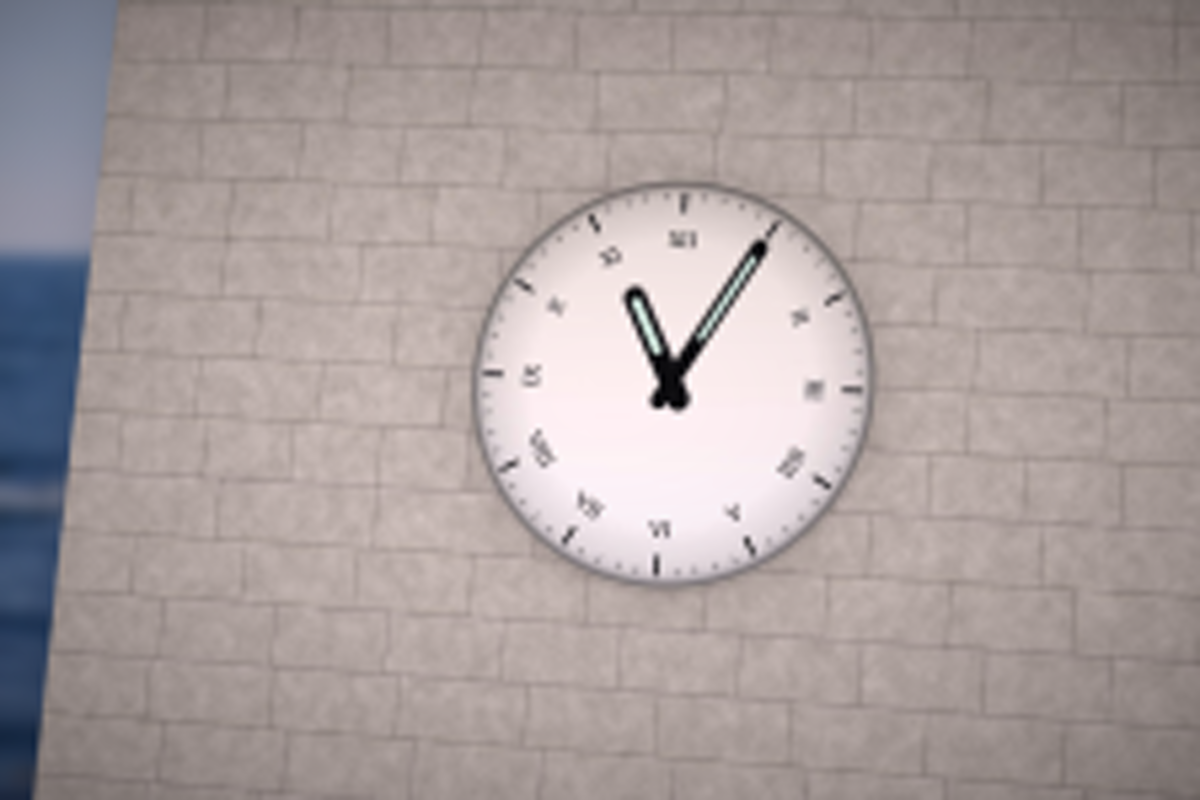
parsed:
11,05
